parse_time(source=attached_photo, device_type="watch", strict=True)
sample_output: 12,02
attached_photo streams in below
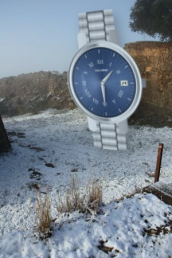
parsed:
1,30
